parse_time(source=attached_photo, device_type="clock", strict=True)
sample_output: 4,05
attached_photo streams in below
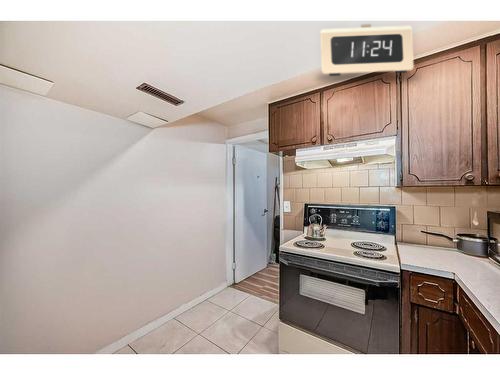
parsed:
11,24
